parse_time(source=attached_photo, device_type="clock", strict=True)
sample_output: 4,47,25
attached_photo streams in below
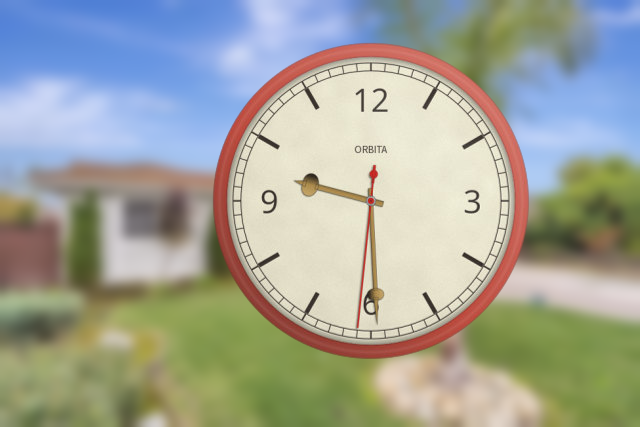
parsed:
9,29,31
